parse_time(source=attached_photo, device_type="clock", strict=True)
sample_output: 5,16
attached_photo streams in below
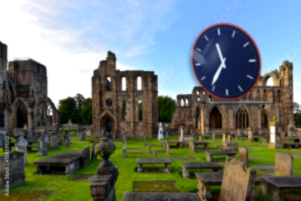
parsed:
11,36
